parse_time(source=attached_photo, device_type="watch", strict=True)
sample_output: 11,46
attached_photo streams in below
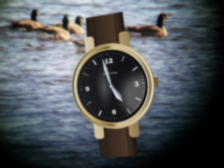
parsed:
4,58
